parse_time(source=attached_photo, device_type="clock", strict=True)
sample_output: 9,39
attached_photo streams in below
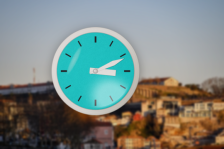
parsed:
3,11
